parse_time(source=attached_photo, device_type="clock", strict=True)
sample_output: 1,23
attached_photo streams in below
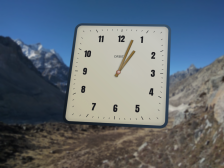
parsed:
1,03
